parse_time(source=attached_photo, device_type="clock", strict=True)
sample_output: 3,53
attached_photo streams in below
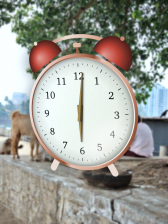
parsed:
6,01
